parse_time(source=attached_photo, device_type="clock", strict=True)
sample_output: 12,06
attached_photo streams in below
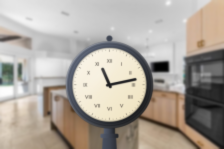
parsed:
11,13
